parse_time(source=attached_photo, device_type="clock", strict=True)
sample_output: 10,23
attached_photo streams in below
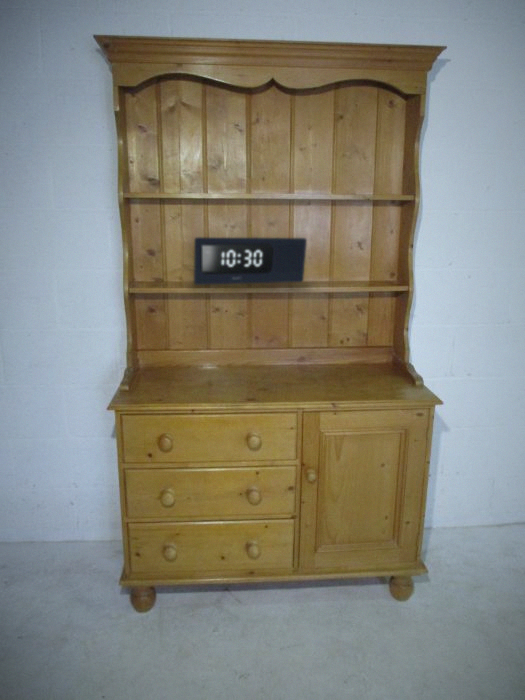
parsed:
10,30
